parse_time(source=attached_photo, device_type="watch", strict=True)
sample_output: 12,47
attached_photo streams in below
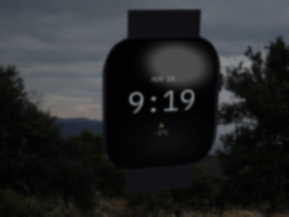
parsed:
9,19
